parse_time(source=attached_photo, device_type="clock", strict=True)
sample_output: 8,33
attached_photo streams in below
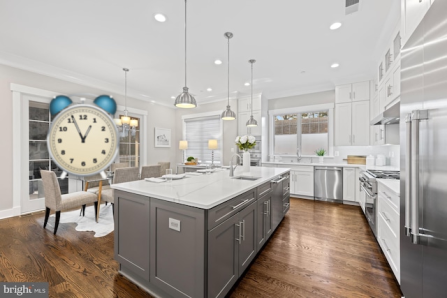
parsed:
12,56
